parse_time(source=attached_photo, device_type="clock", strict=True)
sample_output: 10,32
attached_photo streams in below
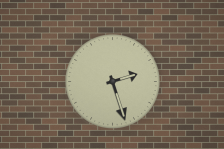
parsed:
2,27
